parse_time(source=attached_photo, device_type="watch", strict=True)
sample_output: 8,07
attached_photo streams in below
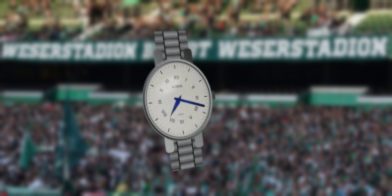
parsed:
7,18
